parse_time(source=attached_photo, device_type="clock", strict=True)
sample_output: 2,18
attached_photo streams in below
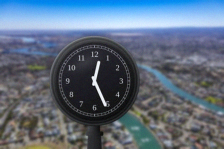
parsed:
12,26
